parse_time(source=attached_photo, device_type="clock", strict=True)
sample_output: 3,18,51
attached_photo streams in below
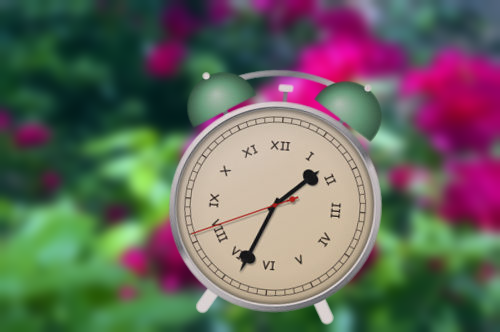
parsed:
1,33,41
